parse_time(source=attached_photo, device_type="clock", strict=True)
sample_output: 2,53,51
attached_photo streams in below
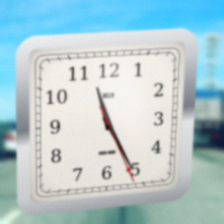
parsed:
11,25,26
